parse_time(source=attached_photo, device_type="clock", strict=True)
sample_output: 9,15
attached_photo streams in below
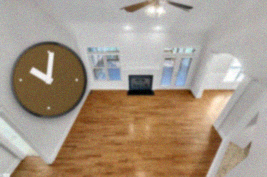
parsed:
10,01
